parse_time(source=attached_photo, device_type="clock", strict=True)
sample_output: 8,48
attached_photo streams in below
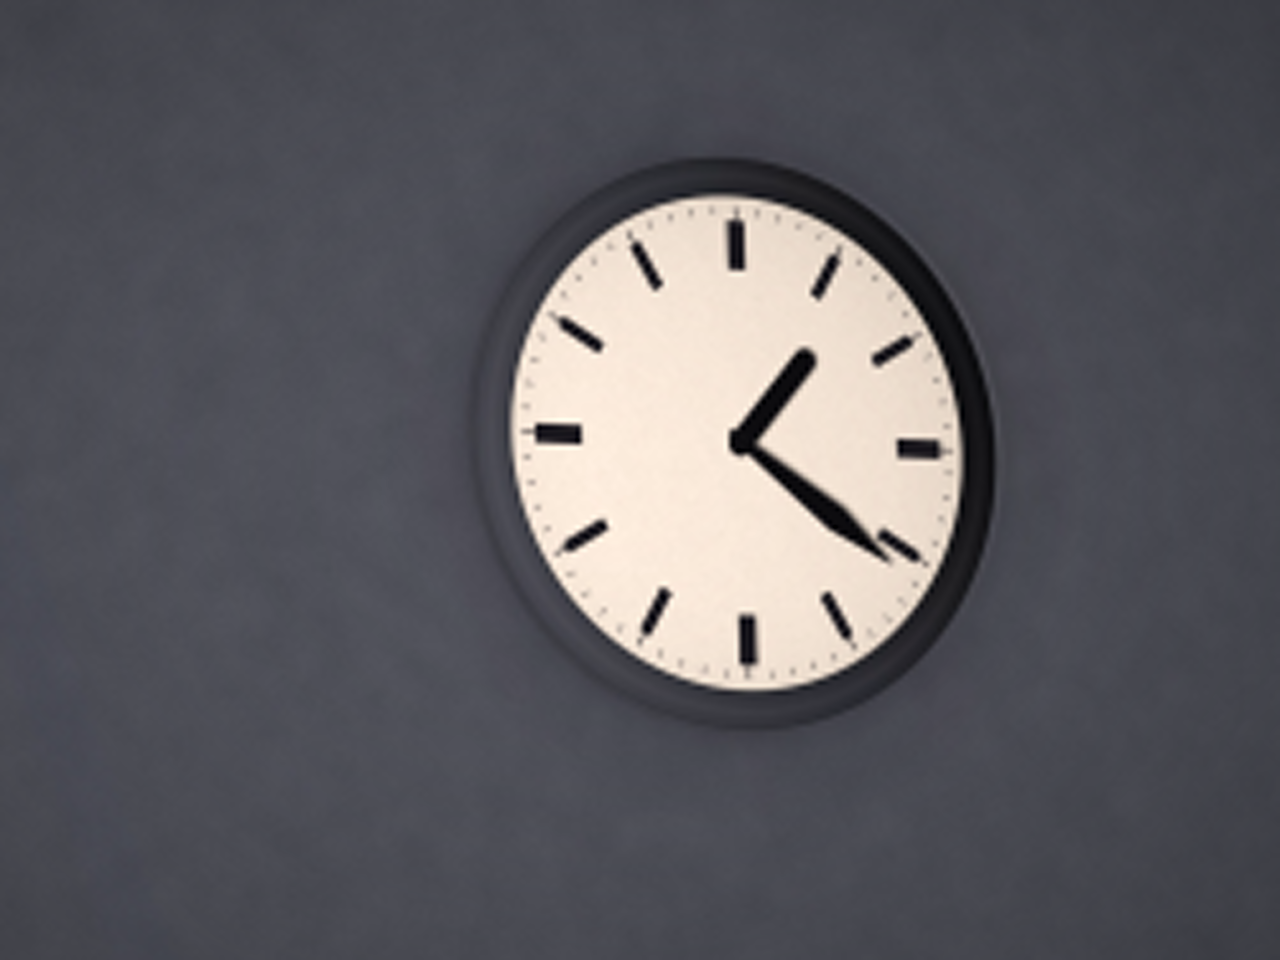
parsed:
1,21
